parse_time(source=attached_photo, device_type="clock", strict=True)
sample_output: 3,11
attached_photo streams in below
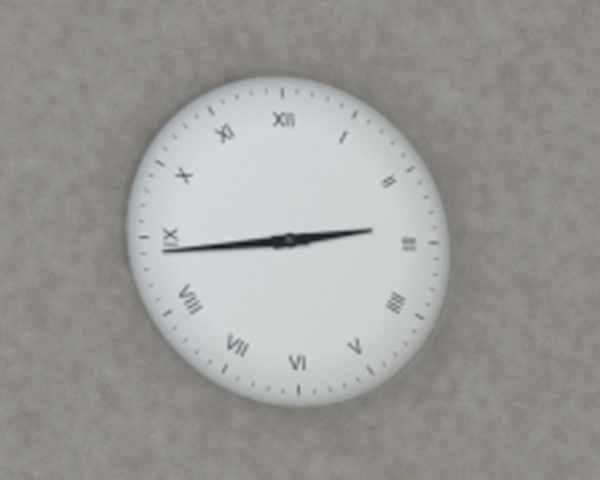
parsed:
2,44
